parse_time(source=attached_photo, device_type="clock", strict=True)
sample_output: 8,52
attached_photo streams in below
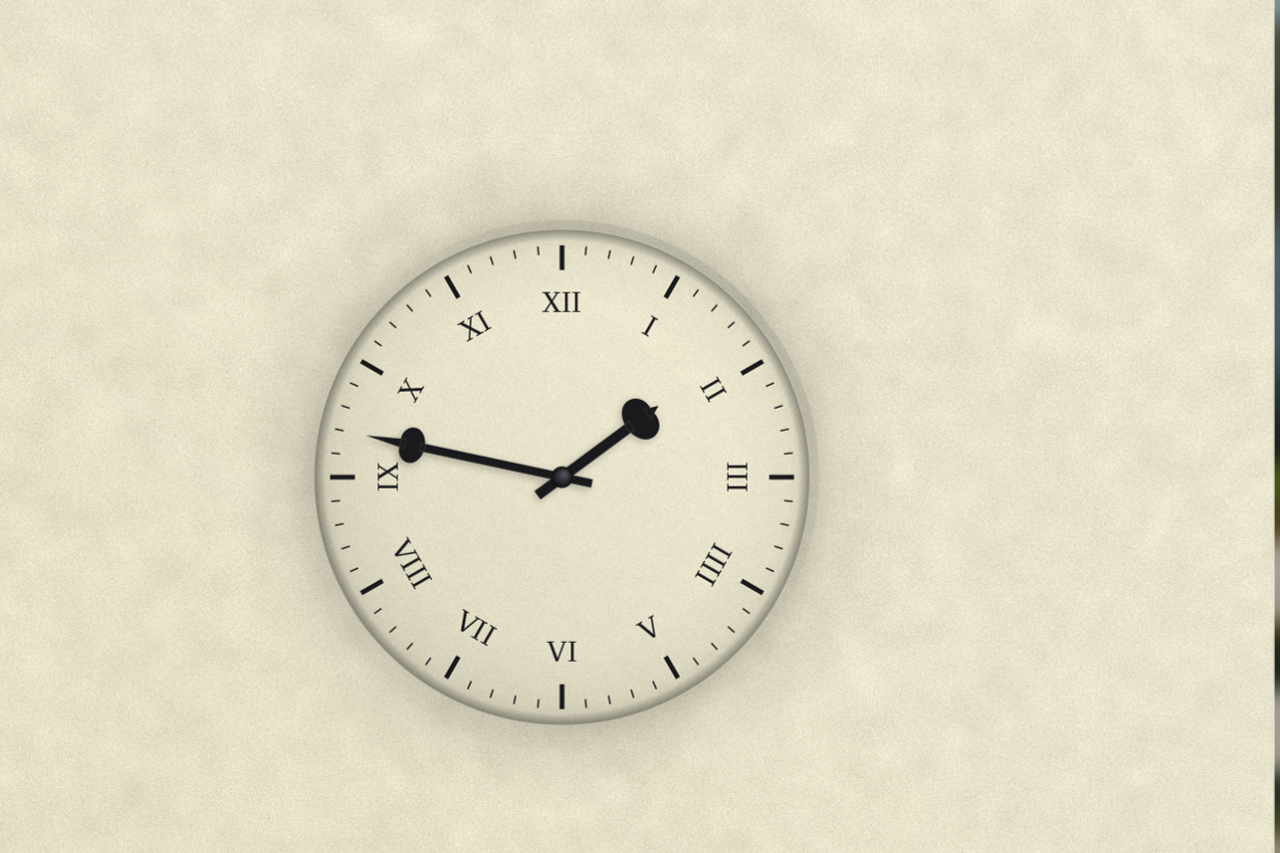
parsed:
1,47
